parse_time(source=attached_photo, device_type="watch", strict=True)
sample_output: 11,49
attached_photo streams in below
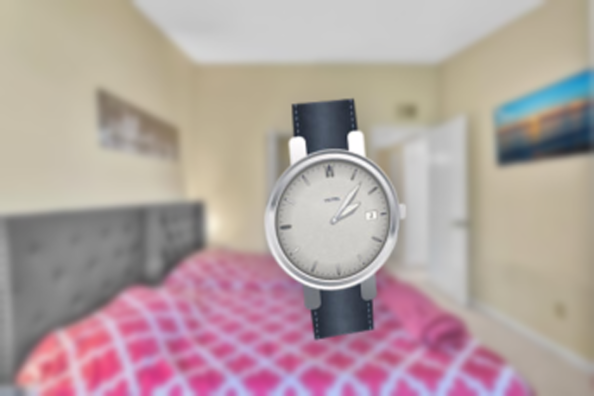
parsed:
2,07
